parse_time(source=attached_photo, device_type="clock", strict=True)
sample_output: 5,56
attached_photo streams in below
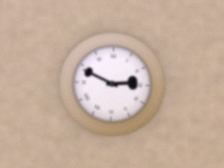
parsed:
2,49
